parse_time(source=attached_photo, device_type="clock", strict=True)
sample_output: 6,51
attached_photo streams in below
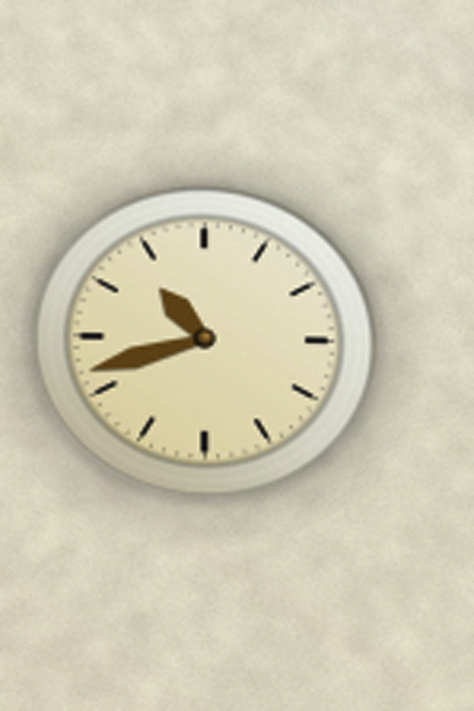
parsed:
10,42
